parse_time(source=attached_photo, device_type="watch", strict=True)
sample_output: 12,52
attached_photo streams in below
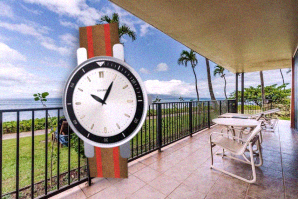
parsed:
10,05
